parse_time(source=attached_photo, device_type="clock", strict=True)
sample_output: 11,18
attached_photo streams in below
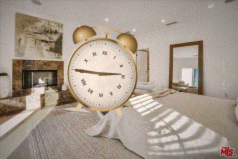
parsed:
2,45
